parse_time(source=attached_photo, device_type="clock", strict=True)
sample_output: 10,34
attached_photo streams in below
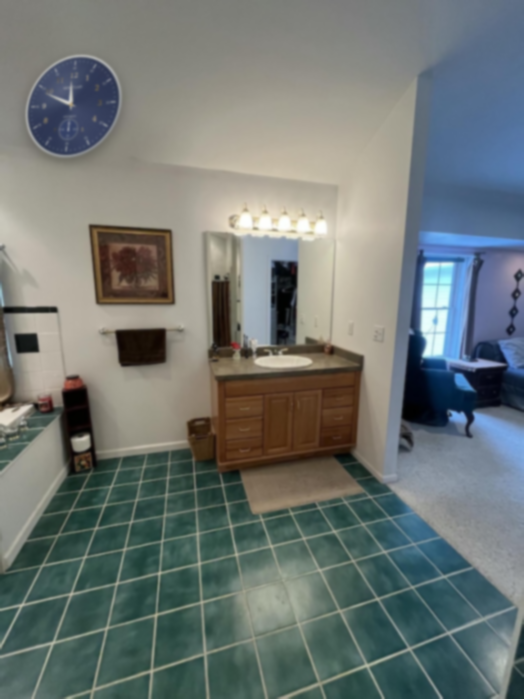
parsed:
11,49
